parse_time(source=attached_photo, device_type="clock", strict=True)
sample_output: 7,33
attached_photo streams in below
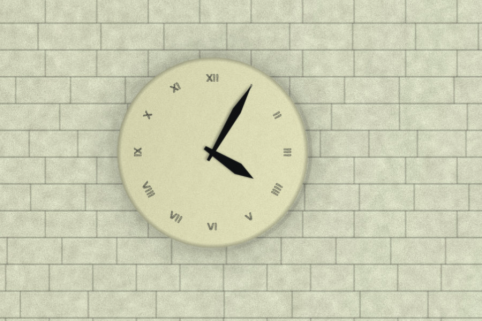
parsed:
4,05
